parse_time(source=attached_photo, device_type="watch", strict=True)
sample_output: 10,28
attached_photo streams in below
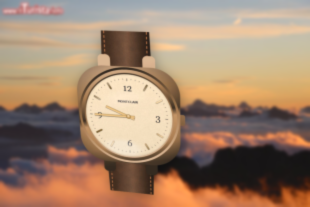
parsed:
9,45
